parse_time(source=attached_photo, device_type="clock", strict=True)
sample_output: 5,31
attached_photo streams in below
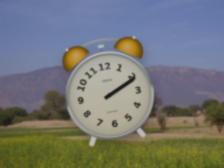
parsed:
2,11
